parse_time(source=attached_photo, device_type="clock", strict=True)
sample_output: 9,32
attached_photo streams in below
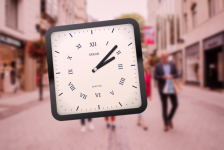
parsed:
2,08
